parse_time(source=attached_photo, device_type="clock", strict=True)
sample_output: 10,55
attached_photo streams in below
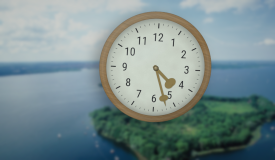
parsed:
4,27
